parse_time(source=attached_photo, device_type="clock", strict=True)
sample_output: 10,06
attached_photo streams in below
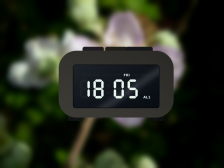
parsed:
18,05
